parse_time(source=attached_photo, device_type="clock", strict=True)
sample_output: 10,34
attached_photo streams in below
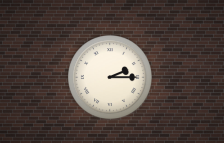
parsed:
2,15
